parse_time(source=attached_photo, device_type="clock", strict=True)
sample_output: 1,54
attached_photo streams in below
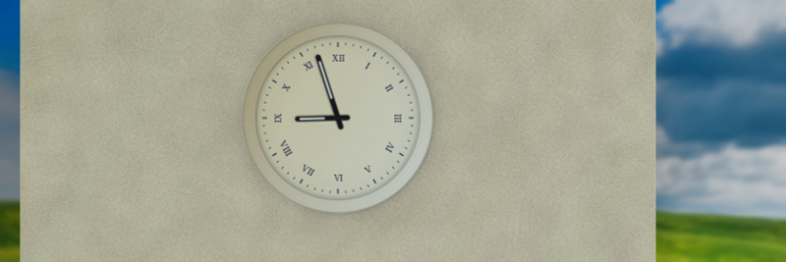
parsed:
8,57
